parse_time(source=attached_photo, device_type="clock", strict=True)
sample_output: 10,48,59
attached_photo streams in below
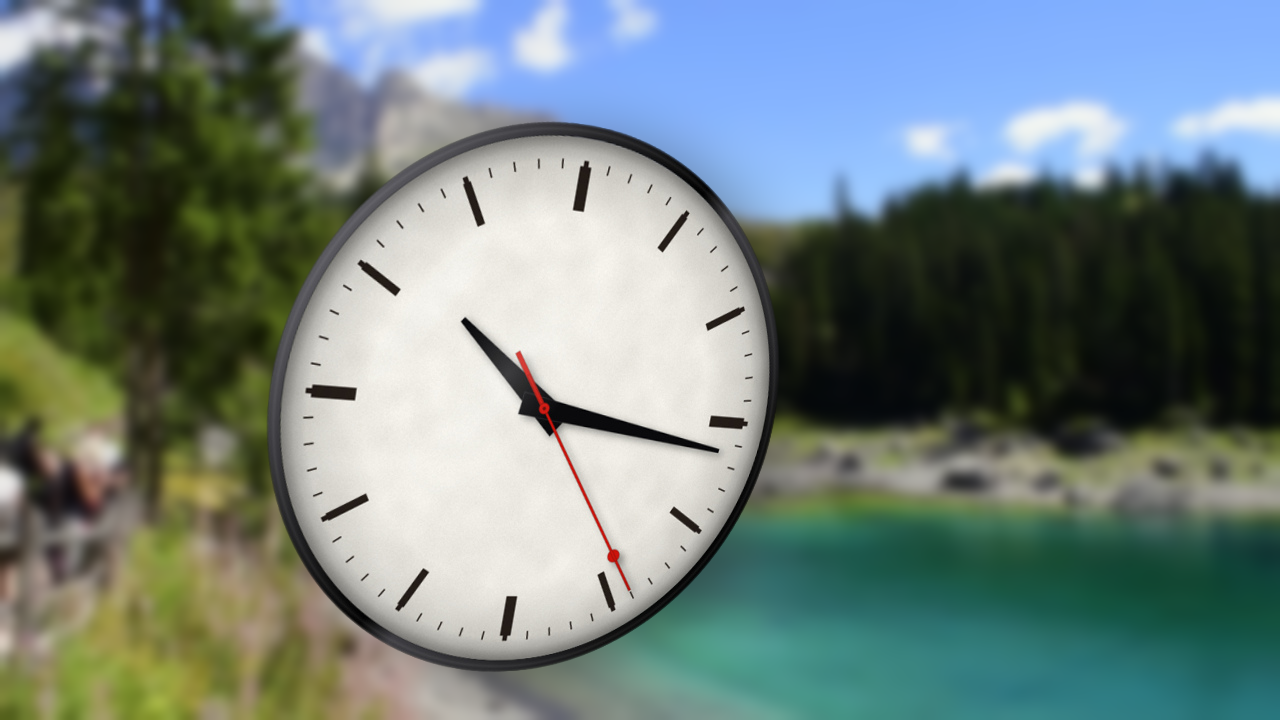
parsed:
10,16,24
